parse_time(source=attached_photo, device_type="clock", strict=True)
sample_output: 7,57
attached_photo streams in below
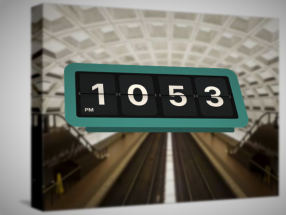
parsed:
10,53
